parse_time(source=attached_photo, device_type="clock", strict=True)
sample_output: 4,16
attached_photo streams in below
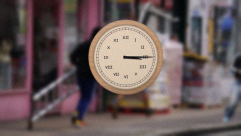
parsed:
3,15
